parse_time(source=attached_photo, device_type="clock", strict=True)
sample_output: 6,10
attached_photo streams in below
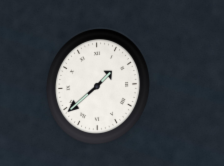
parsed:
1,39
